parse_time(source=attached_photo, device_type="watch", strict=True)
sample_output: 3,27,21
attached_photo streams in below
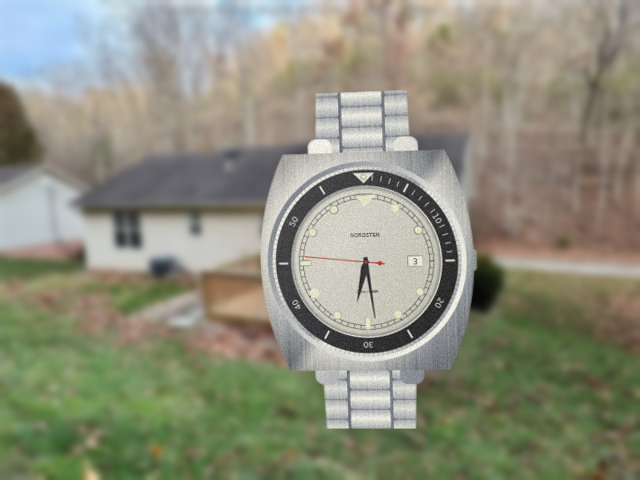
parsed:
6,28,46
